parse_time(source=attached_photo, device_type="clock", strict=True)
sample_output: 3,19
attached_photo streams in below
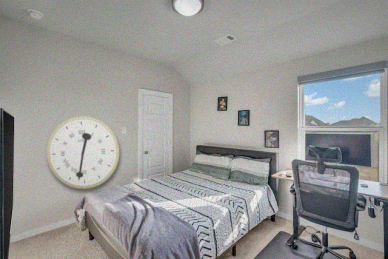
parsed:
12,32
